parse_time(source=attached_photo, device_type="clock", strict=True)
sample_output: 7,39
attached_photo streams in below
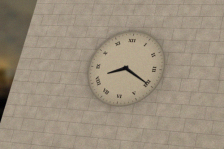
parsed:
8,20
